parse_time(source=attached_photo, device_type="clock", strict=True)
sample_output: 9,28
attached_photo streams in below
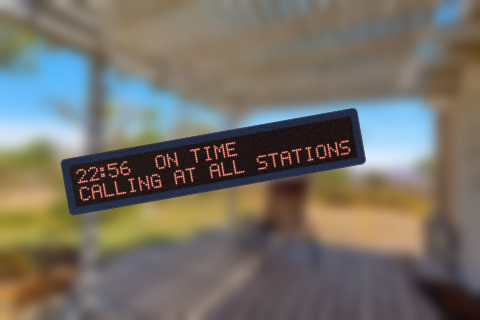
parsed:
22,56
